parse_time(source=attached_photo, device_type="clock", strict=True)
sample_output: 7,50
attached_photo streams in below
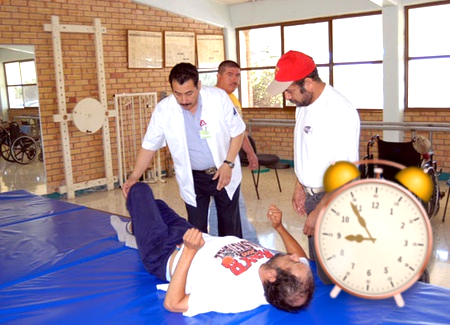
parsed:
8,54
